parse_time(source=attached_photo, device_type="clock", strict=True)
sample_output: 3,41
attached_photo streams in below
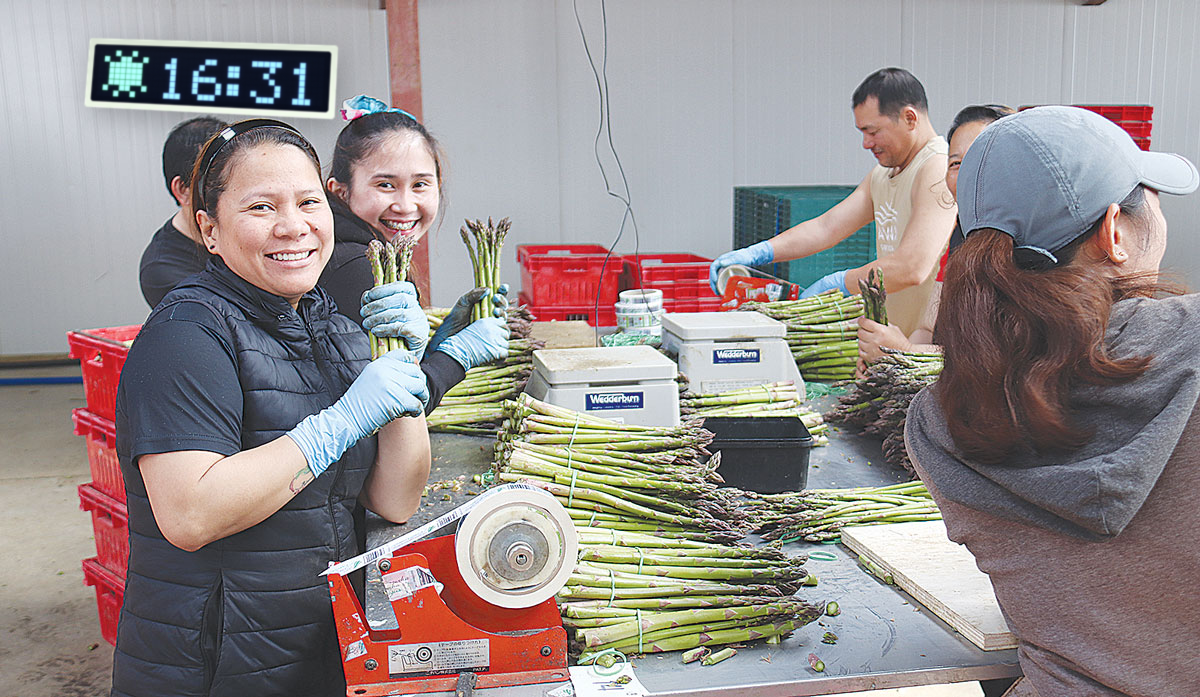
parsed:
16,31
